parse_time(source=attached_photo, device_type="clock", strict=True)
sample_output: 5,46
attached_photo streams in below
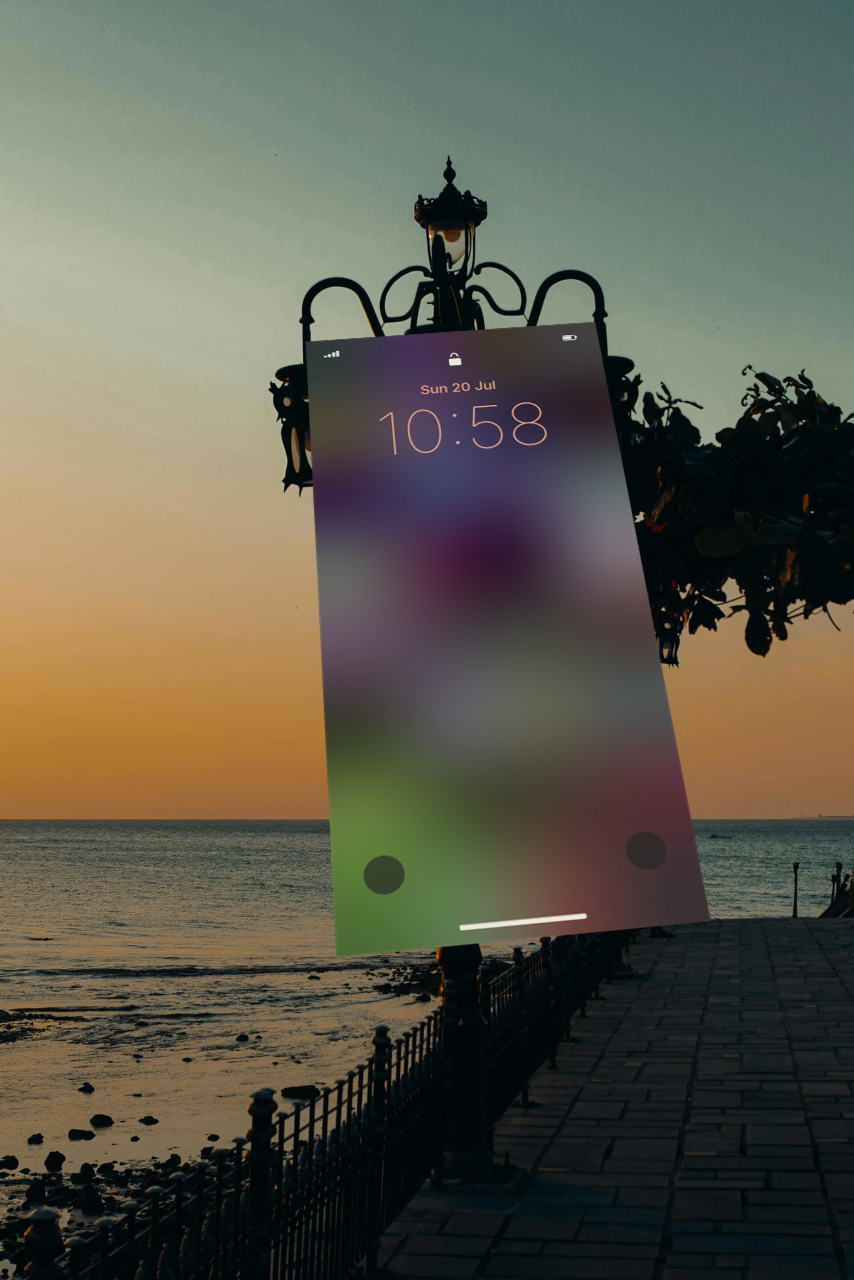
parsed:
10,58
